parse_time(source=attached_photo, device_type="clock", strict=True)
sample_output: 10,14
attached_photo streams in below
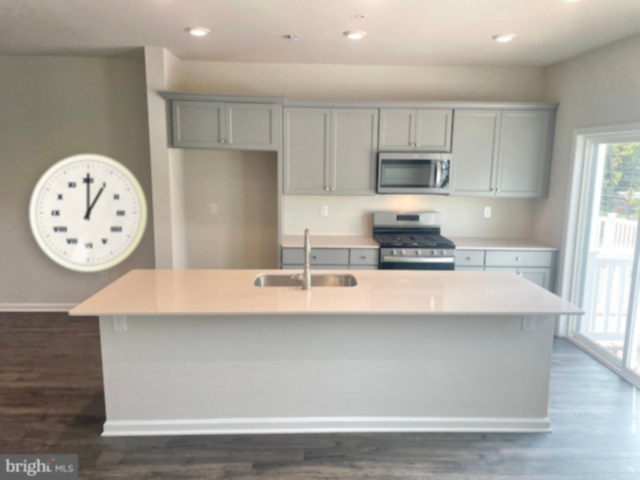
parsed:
1,00
